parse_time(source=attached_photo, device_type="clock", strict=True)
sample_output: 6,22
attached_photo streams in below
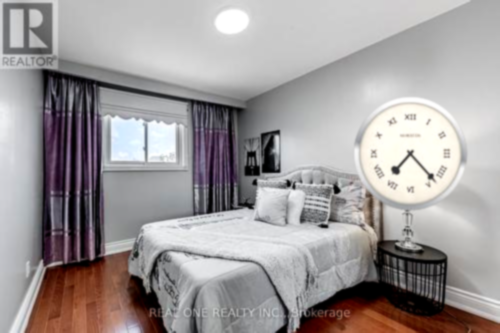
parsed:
7,23
